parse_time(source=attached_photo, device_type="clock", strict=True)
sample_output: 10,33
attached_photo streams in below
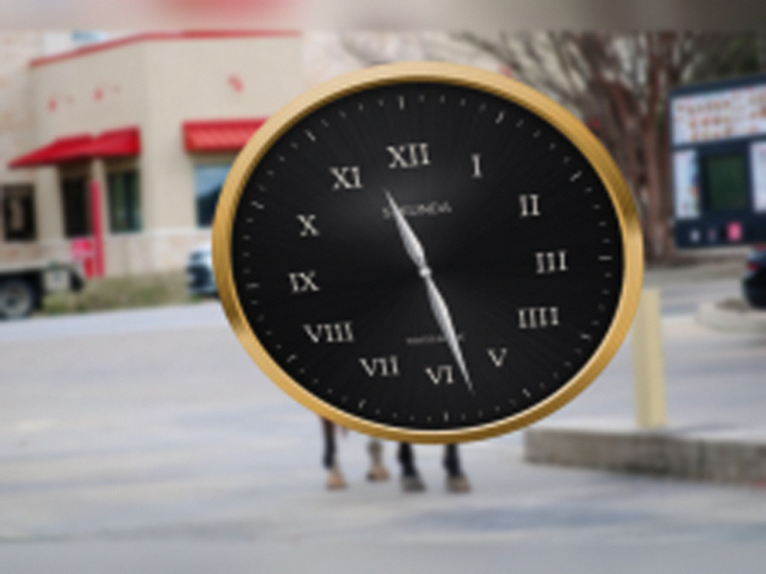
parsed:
11,28
